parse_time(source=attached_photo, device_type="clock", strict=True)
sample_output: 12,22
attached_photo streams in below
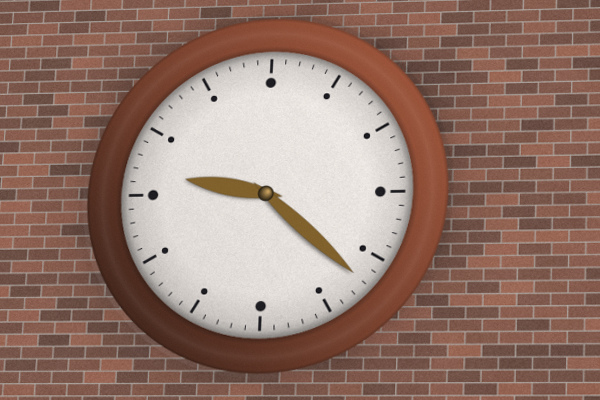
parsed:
9,22
